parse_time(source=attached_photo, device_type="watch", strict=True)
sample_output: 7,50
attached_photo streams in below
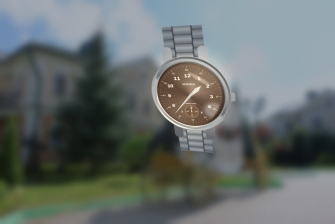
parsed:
1,37
